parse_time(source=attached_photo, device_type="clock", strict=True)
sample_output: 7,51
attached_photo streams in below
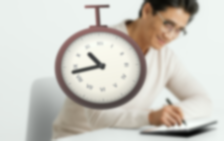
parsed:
10,43
